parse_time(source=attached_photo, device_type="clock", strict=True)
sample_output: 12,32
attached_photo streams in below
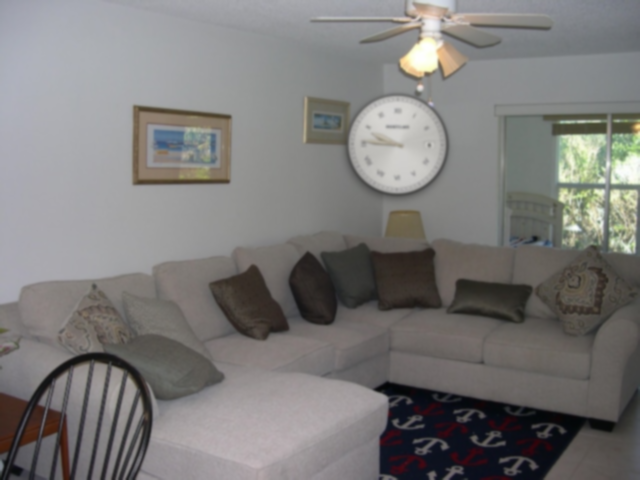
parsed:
9,46
